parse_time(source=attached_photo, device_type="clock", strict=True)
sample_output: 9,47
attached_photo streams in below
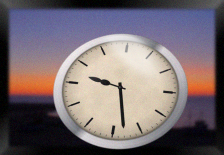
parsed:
9,28
